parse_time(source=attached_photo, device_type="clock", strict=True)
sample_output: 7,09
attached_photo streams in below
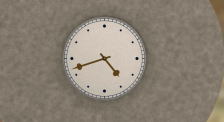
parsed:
4,42
